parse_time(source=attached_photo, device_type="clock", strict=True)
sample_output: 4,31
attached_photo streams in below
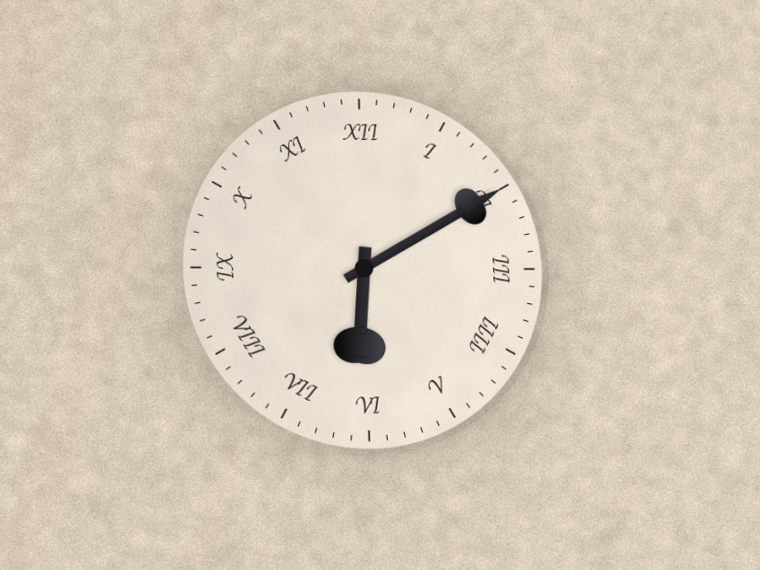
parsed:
6,10
